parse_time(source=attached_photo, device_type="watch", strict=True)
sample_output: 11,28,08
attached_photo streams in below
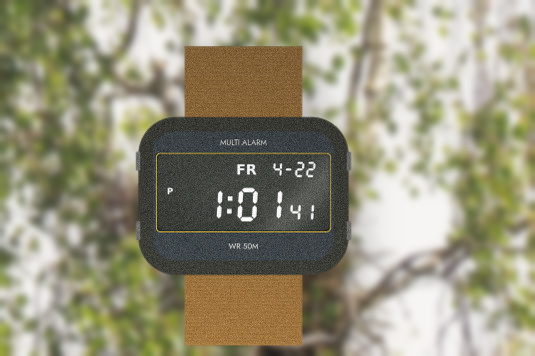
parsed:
1,01,41
